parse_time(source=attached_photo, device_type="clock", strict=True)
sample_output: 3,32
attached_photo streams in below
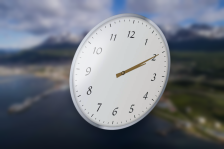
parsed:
2,10
